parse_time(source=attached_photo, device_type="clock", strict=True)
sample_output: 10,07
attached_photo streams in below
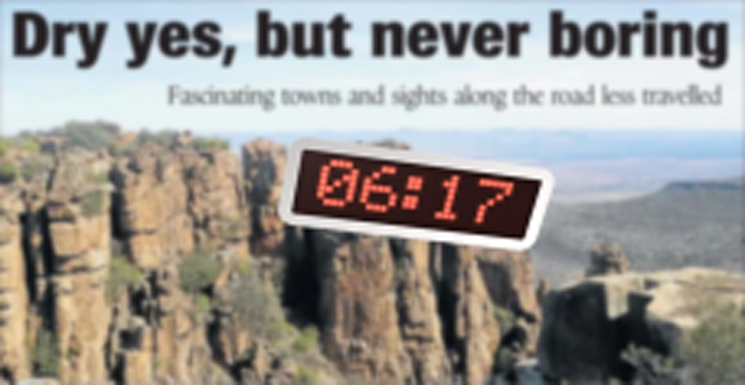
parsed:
6,17
